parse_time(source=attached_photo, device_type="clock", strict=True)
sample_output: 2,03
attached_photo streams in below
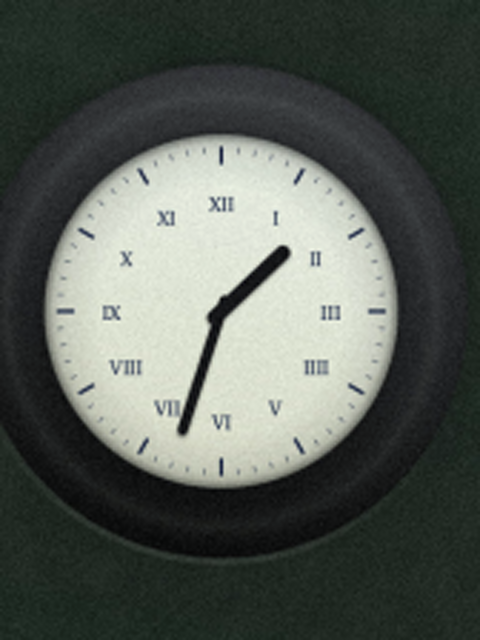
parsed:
1,33
